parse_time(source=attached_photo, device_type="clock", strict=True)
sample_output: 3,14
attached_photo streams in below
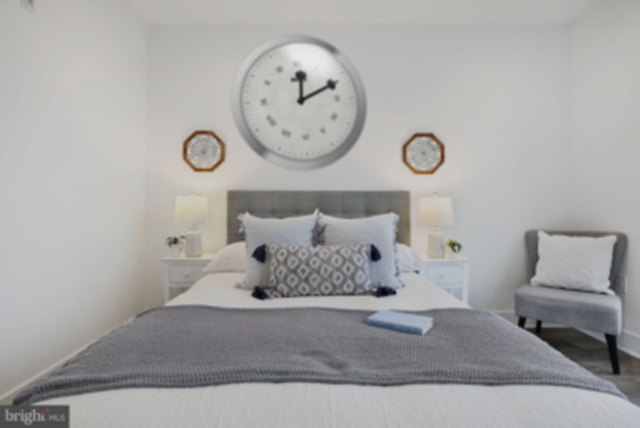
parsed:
12,11
